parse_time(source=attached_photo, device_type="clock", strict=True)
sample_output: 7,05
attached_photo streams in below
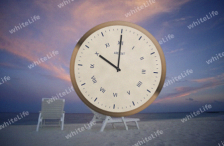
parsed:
10,00
